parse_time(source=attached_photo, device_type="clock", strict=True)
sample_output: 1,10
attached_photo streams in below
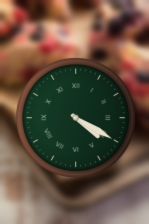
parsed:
4,20
